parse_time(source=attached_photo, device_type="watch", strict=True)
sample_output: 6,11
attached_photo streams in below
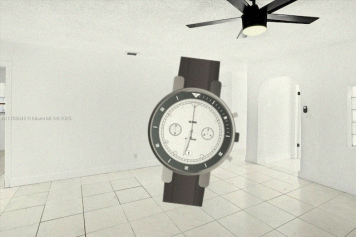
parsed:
6,32
